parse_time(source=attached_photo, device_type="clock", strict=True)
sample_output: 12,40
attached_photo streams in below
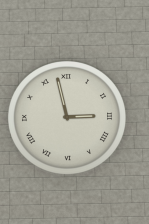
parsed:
2,58
